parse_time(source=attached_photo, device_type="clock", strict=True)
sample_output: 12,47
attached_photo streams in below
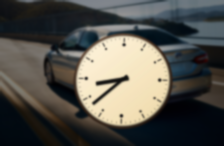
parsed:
8,38
